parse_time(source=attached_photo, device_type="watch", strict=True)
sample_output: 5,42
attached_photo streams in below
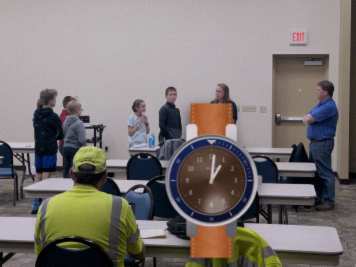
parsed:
1,01
